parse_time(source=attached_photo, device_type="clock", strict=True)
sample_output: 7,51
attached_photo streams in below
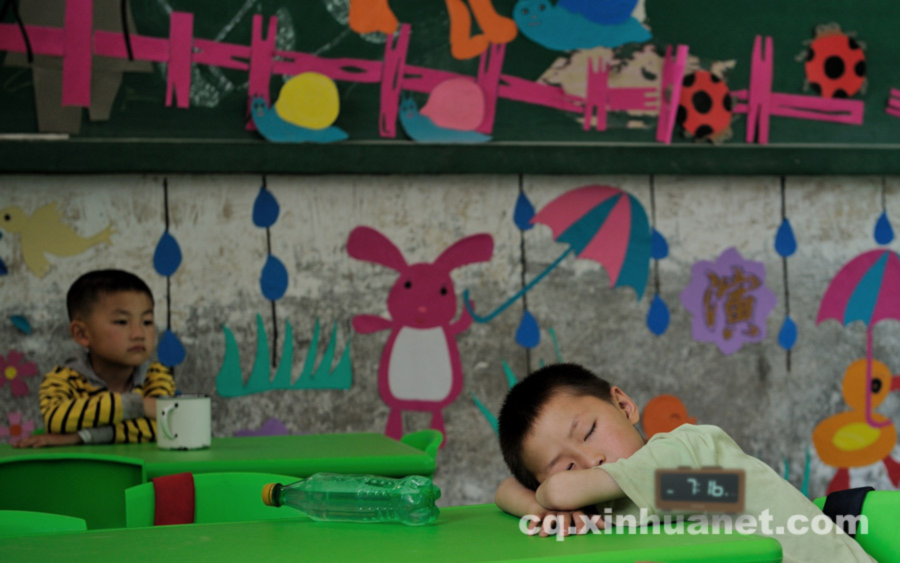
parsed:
7,16
